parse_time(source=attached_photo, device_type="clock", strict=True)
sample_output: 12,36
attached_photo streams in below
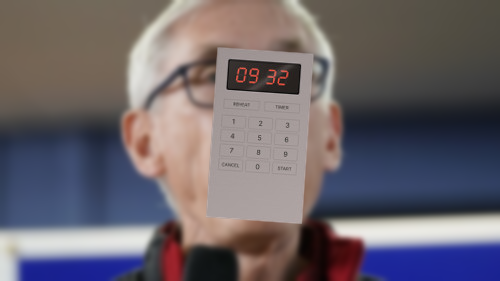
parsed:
9,32
